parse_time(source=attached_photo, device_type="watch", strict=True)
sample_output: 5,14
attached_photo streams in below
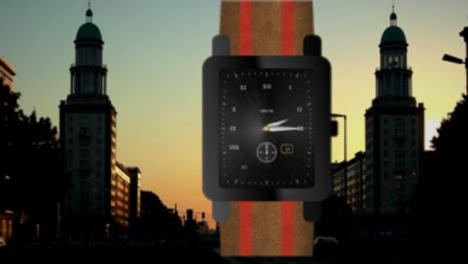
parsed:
2,15
